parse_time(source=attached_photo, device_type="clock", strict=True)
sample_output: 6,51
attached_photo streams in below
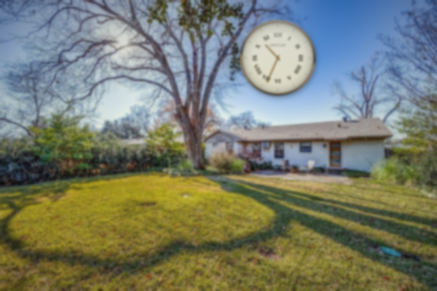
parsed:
10,34
